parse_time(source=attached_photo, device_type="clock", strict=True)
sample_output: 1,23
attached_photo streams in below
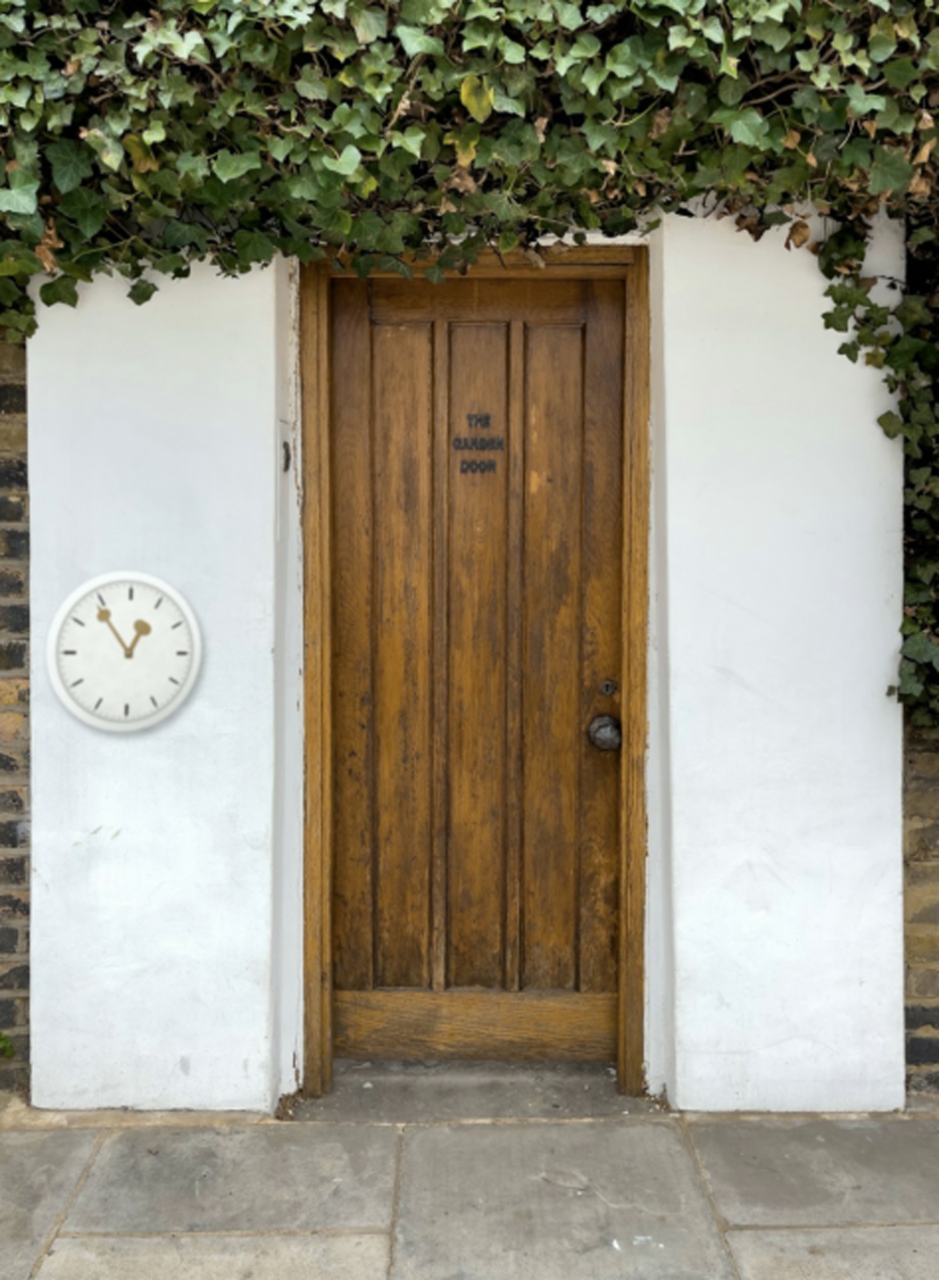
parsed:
12,54
